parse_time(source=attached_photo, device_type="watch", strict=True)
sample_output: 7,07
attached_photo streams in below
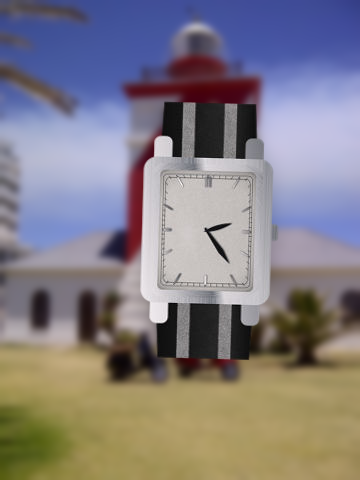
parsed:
2,24
